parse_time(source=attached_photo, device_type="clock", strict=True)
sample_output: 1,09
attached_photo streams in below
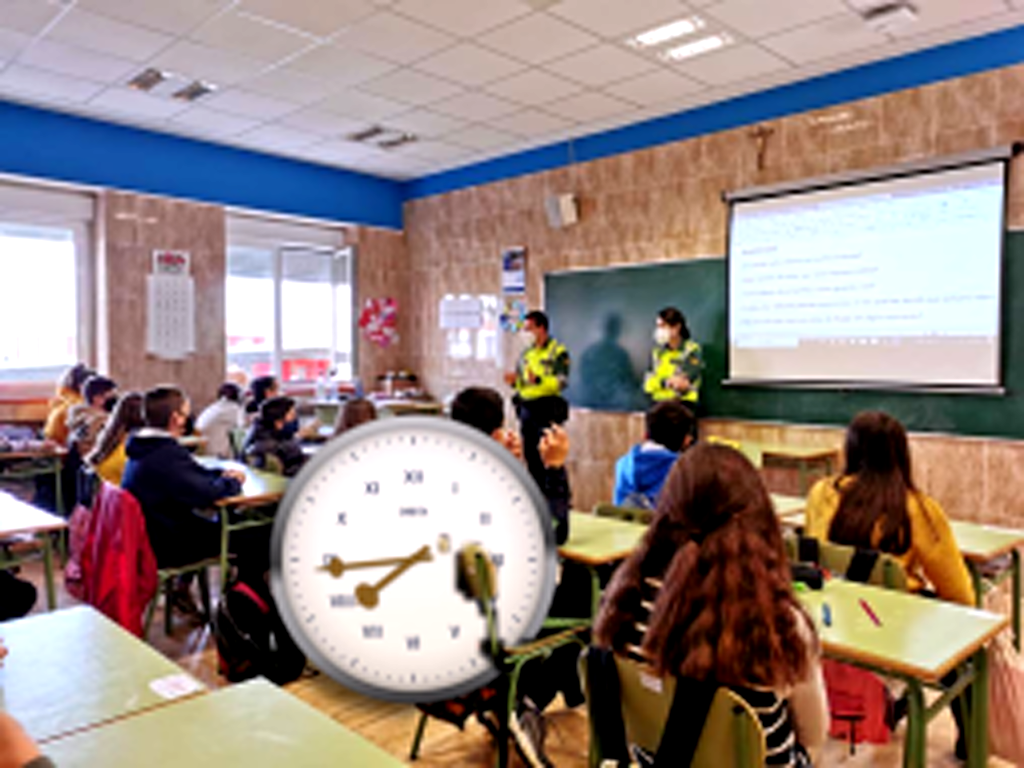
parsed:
7,44
